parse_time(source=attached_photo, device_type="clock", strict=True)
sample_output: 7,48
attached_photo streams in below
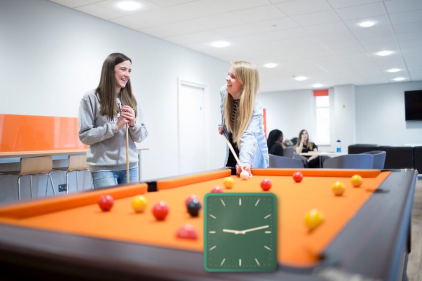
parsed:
9,13
